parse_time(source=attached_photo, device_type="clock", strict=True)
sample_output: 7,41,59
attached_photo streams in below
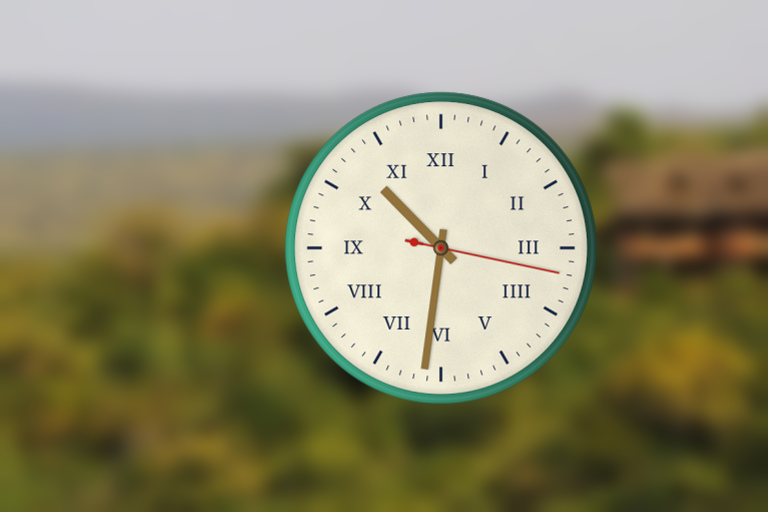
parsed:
10,31,17
